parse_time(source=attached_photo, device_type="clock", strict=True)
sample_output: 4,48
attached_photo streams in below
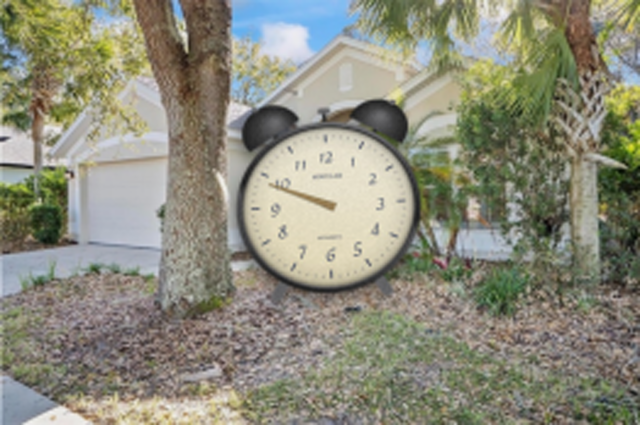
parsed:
9,49
